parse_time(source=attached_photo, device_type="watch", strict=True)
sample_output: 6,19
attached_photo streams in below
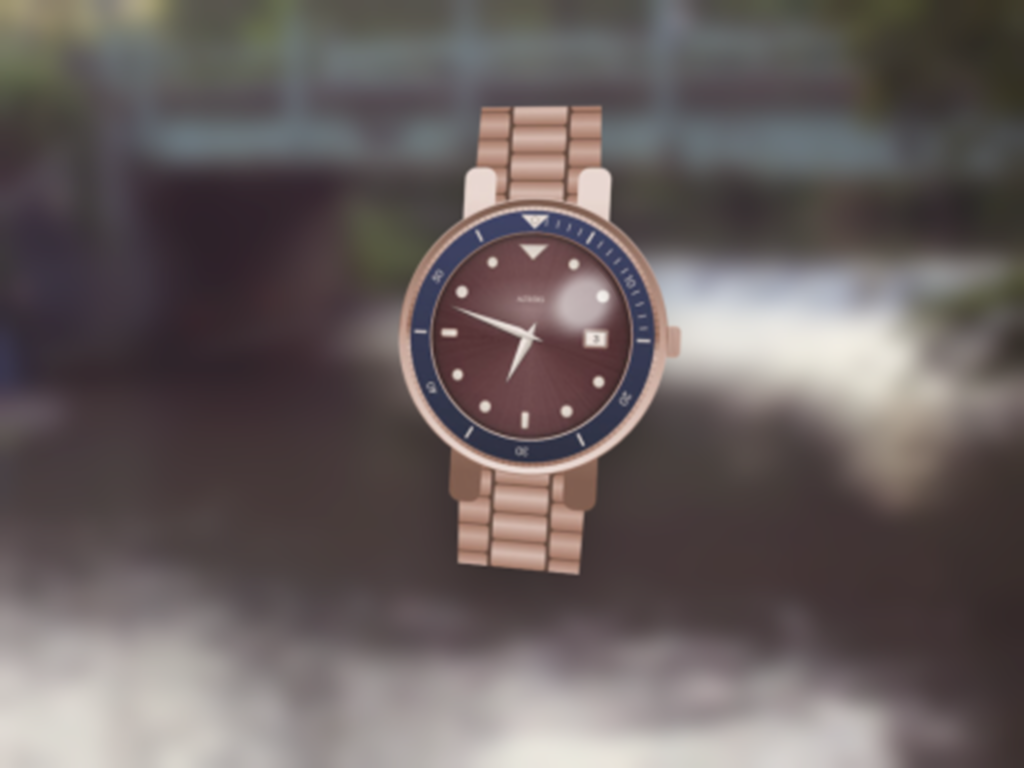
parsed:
6,48
